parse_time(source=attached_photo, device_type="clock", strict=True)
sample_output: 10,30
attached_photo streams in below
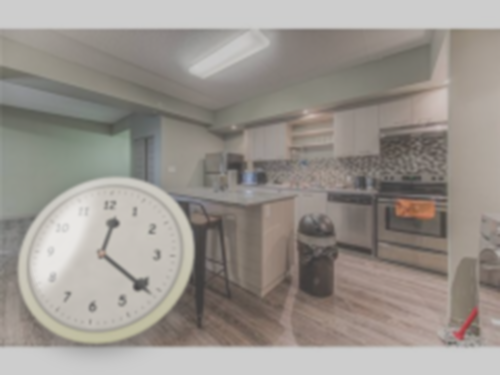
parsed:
12,21
